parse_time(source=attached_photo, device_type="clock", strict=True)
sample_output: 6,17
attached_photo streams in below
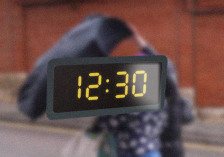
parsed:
12,30
